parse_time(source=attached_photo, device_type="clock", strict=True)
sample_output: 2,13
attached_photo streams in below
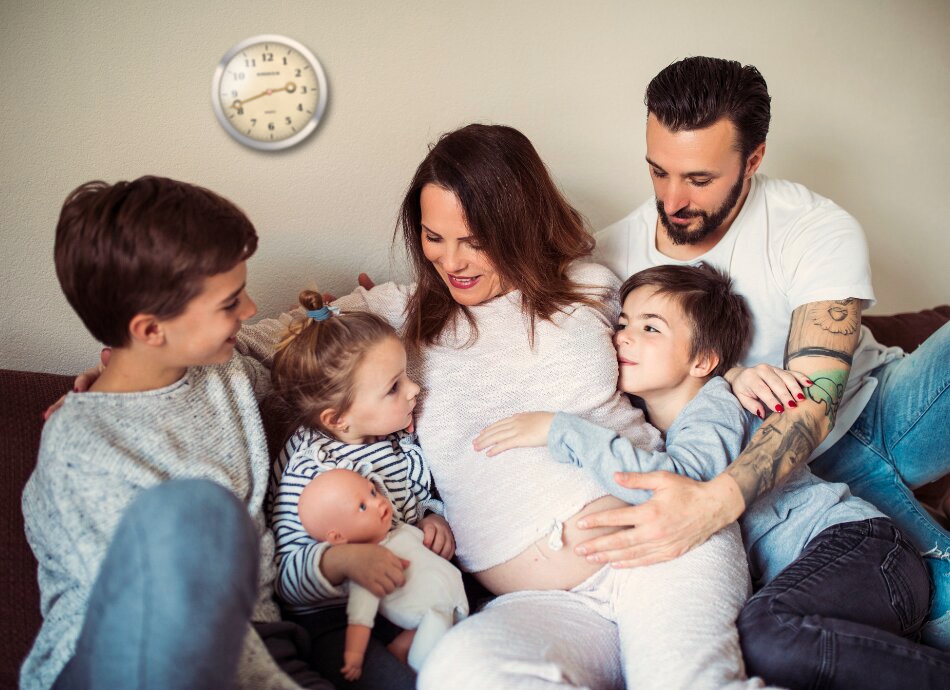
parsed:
2,42
